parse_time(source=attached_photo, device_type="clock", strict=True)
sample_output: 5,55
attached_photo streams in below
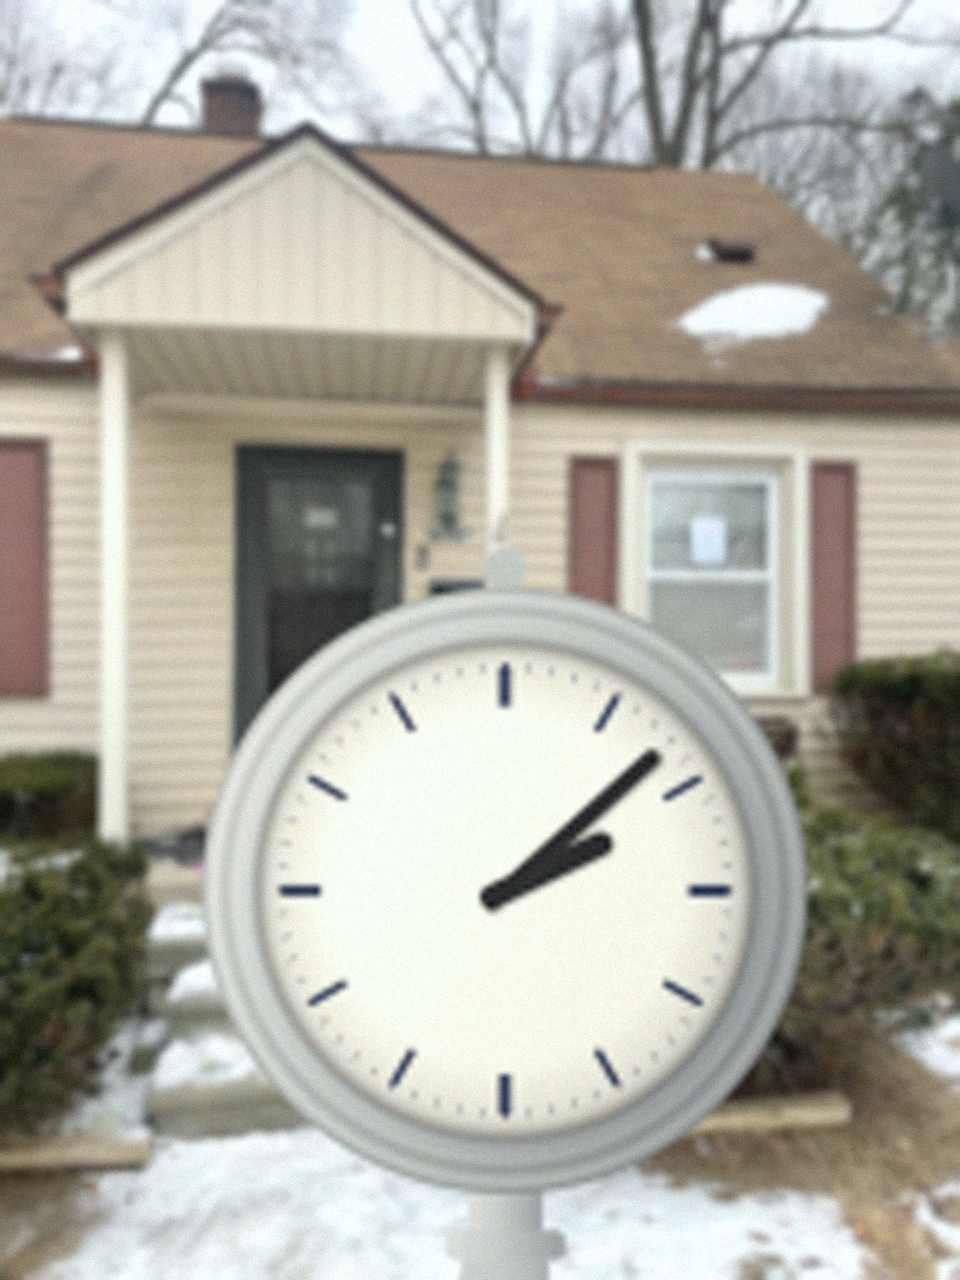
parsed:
2,08
